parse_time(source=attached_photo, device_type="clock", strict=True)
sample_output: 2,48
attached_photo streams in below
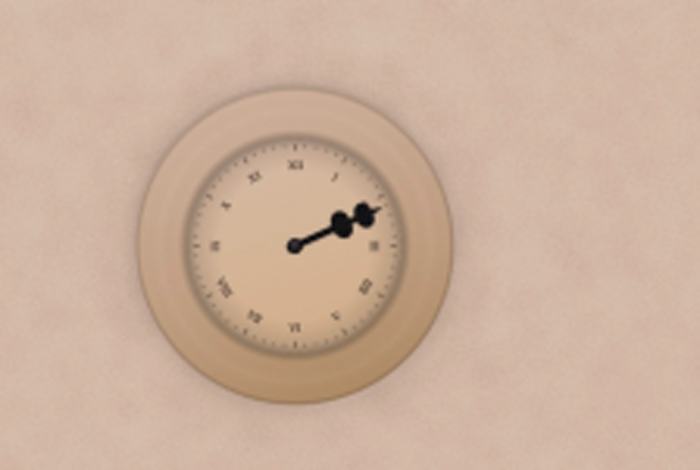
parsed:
2,11
